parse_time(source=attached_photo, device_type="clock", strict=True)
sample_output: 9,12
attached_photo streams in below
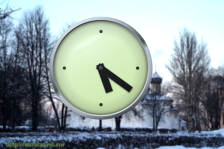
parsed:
5,21
